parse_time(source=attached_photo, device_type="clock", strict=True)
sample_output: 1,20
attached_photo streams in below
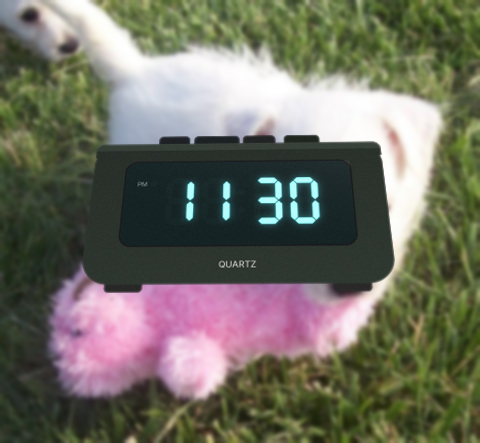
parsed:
11,30
